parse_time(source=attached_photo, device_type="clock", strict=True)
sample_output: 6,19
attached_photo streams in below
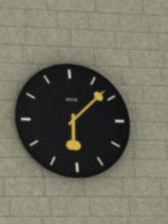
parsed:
6,08
